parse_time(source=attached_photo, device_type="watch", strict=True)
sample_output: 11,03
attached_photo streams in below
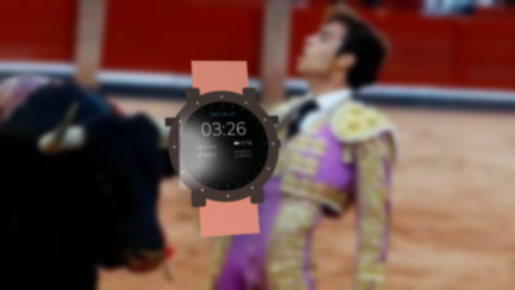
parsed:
3,26
